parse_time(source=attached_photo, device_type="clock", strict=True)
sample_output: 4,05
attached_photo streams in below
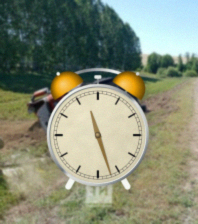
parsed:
11,27
